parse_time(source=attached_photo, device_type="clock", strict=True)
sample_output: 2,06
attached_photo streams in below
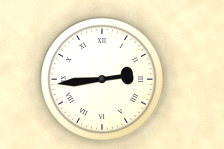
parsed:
2,44
